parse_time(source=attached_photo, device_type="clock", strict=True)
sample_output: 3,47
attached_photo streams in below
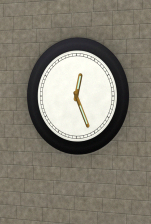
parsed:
12,26
